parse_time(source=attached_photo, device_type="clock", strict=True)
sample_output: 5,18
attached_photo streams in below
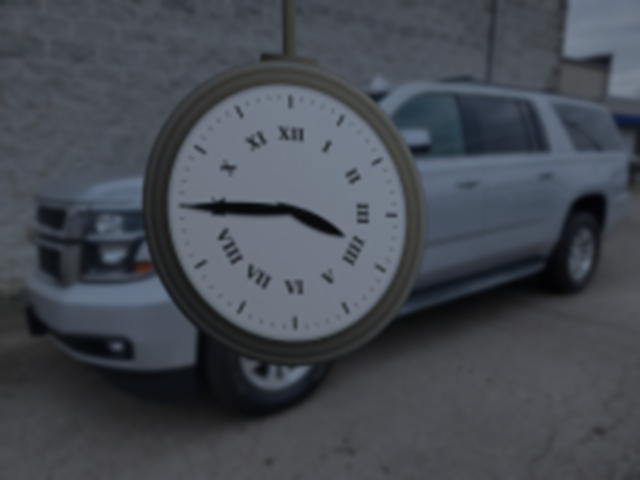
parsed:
3,45
